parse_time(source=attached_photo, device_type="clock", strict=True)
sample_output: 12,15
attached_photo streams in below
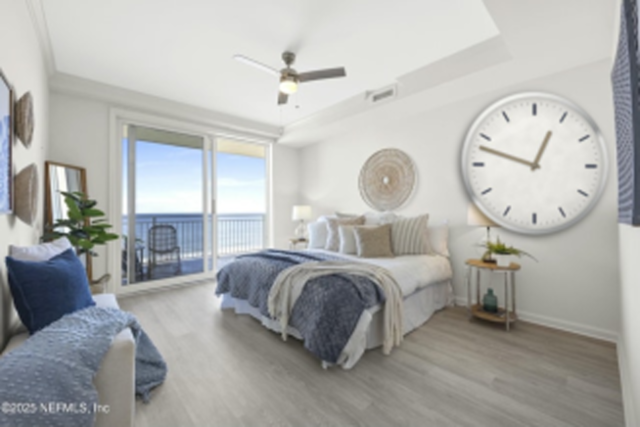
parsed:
12,48
